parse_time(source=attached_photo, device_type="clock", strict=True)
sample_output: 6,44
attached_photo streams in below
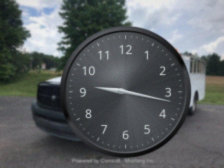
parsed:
9,17
